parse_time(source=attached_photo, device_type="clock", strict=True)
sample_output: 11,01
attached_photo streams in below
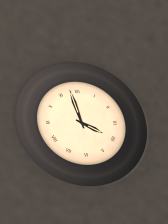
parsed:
3,58
